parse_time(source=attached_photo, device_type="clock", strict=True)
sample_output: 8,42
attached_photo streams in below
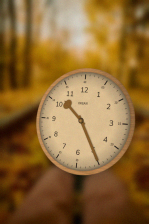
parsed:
10,25
